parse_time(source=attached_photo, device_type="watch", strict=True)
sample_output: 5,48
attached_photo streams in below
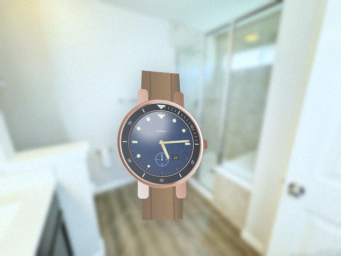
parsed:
5,14
